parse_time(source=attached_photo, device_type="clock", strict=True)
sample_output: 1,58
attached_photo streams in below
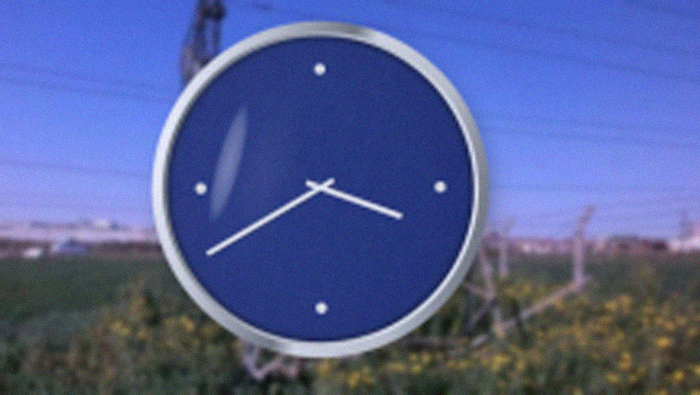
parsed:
3,40
